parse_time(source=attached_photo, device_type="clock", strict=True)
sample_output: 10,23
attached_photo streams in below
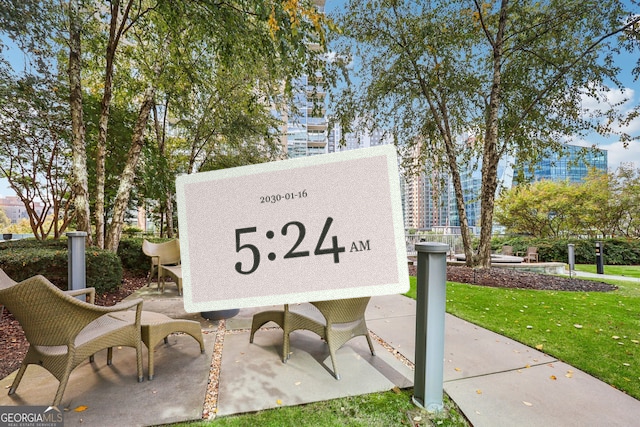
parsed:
5,24
